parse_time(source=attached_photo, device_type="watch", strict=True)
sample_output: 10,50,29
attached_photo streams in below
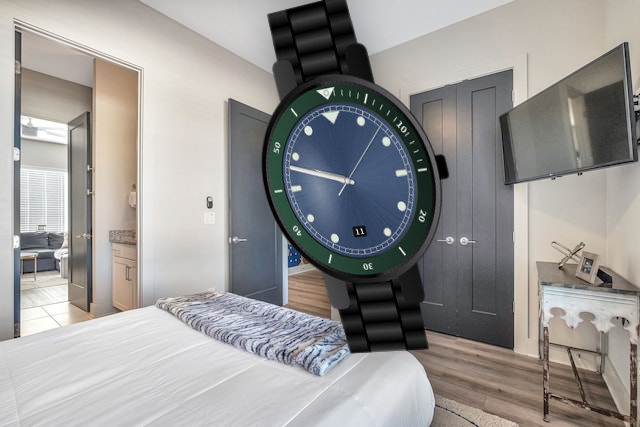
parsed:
9,48,08
